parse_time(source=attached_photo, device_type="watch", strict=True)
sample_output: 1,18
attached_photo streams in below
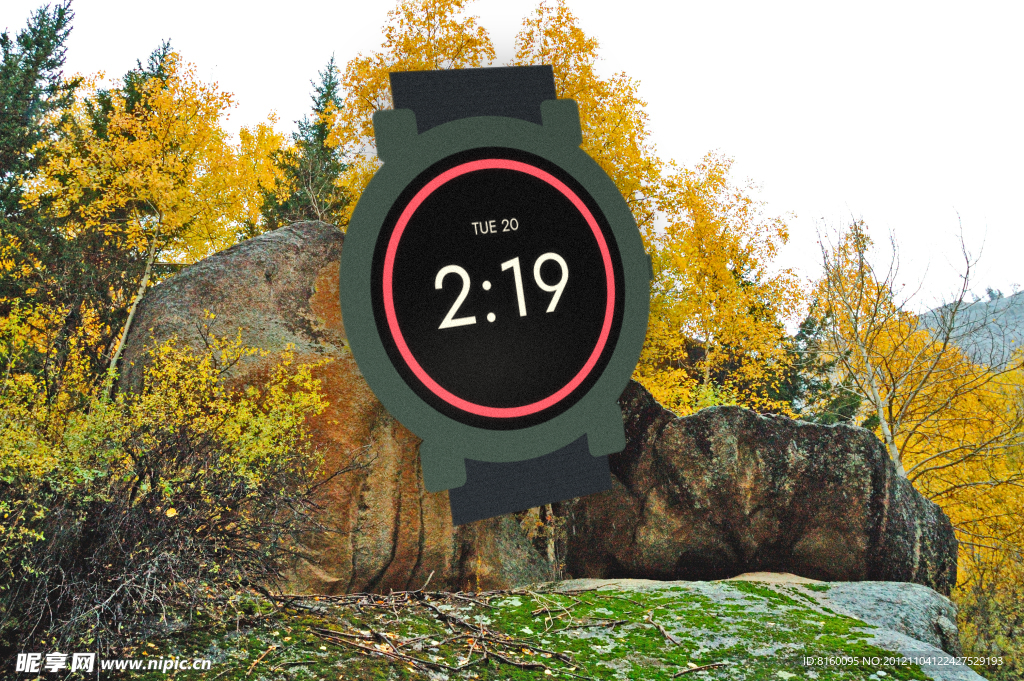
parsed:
2,19
